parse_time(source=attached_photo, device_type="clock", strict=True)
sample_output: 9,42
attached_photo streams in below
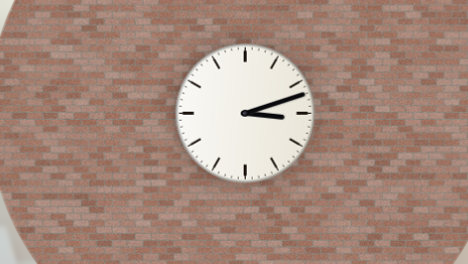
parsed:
3,12
